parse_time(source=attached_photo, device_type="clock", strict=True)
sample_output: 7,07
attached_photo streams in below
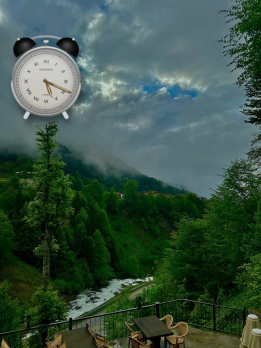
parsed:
5,19
